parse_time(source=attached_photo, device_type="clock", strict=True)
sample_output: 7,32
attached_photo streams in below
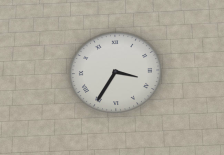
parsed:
3,35
